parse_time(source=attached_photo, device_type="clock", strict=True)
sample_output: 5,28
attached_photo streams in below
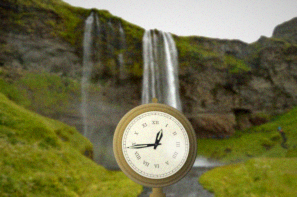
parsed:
12,44
